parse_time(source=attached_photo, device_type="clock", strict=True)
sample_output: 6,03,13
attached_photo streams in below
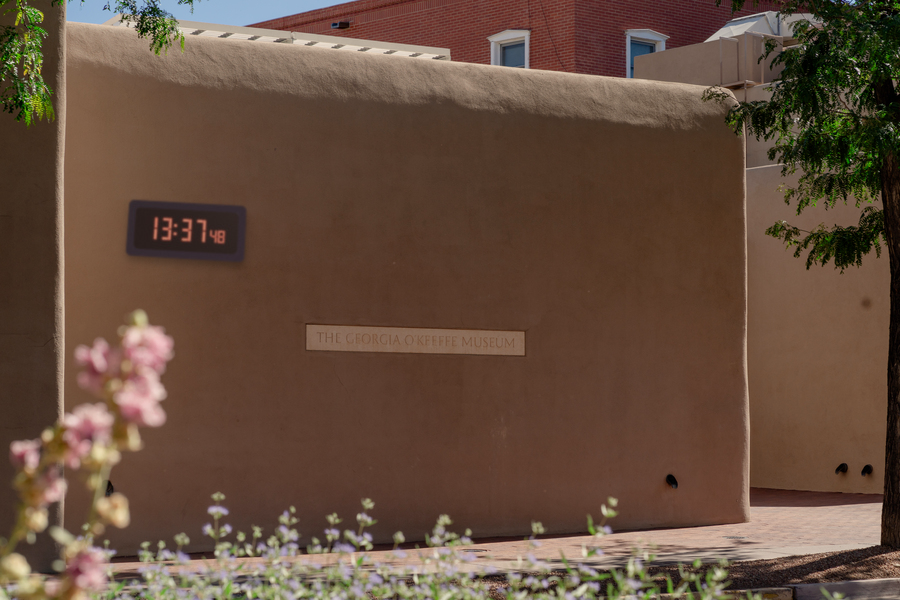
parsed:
13,37,48
